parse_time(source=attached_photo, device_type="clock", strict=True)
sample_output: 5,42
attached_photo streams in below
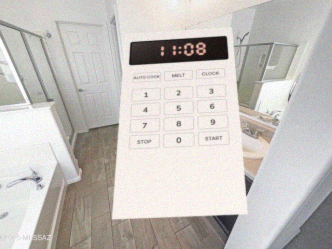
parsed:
11,08
